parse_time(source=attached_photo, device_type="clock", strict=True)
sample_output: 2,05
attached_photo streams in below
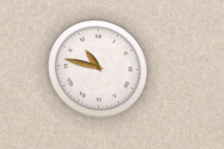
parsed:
10,47
